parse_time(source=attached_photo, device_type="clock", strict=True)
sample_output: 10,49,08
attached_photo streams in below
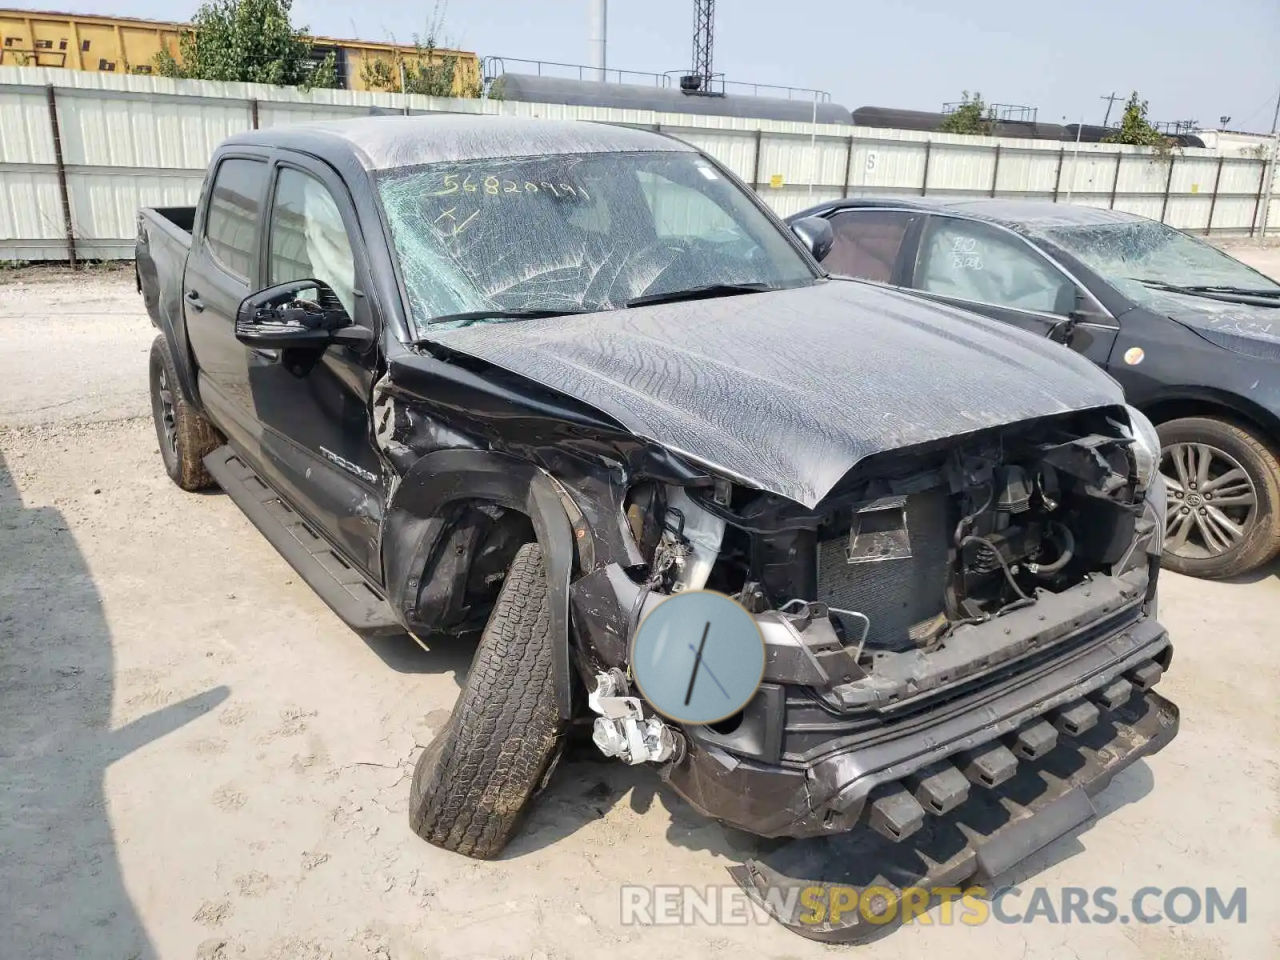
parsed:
12,32,24
